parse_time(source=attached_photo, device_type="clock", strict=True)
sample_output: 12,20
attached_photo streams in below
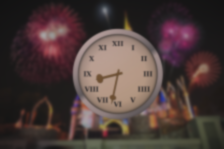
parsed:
8,32
